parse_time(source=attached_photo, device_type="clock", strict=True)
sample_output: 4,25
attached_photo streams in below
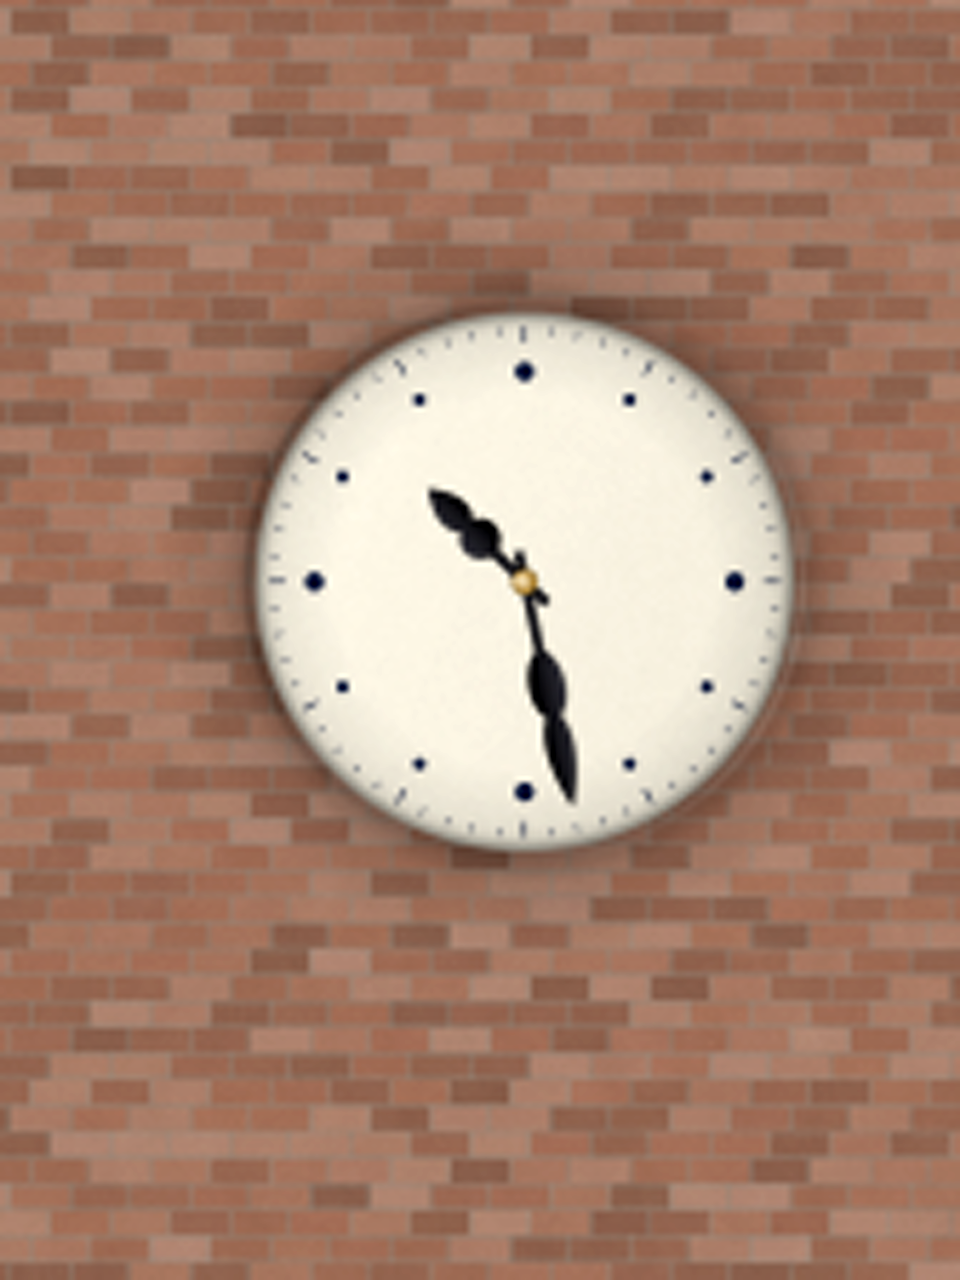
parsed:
10,28
